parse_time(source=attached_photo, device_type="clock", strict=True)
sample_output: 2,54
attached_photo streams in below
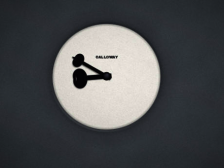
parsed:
8,50
